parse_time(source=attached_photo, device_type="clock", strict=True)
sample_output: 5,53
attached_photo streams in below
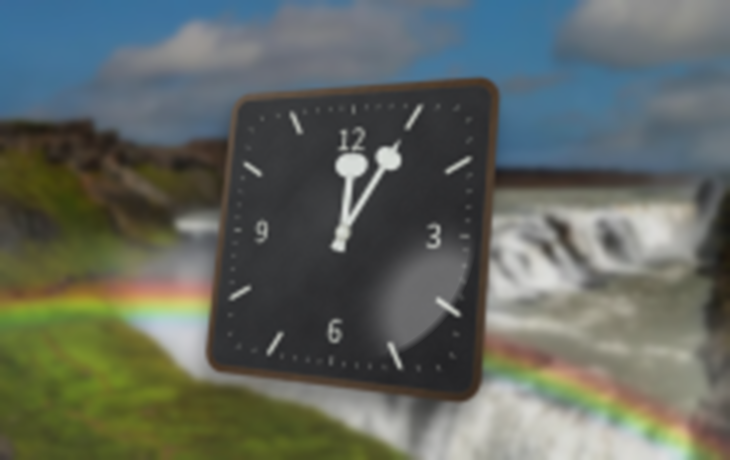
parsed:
12,05
